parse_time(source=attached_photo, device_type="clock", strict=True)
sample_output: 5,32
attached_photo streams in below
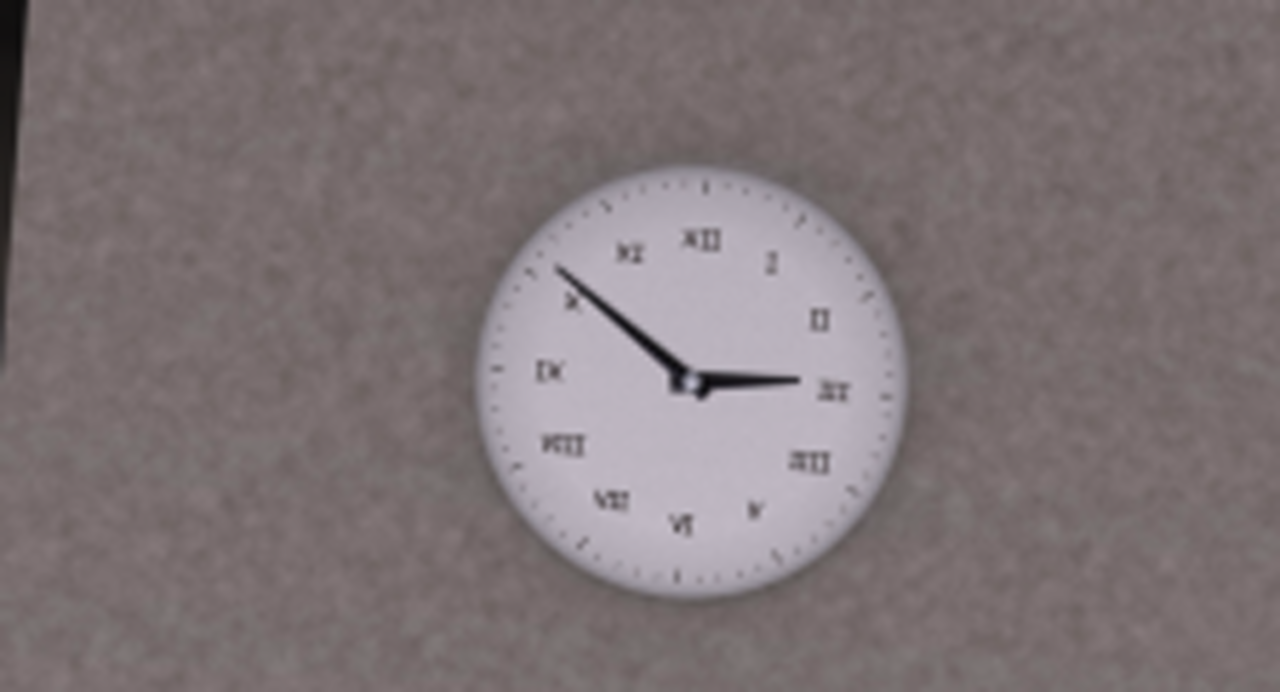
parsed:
2,51
